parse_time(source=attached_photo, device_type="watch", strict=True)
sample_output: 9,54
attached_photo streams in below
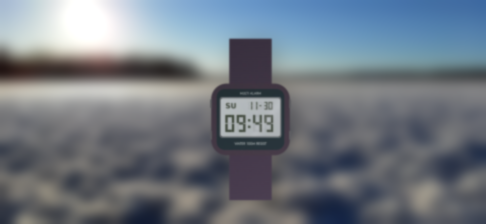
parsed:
9,49
